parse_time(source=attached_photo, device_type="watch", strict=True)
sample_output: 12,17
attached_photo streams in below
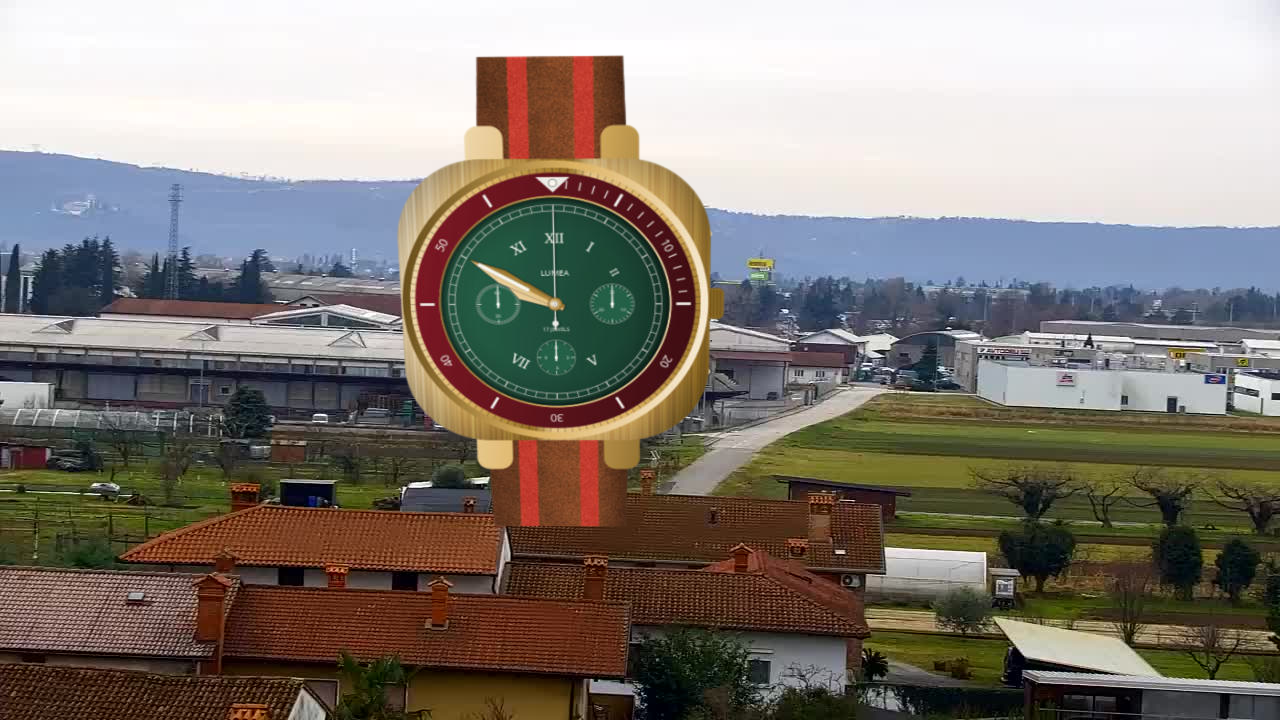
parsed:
9,50
